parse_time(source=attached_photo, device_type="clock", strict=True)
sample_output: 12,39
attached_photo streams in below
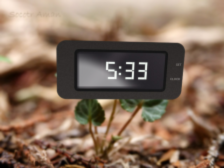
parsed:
5,33
